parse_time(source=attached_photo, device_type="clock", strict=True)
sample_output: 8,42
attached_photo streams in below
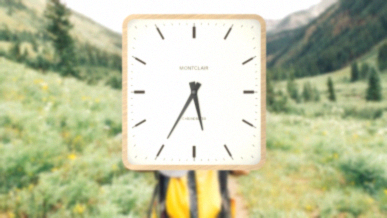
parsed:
5,35
